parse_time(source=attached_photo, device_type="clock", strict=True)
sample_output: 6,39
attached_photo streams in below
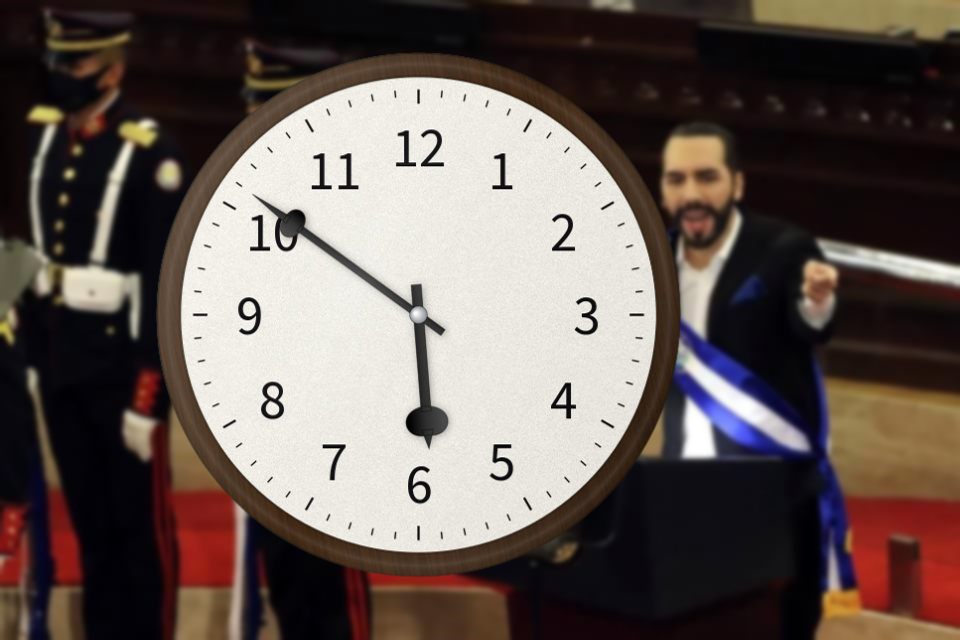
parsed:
5,51
